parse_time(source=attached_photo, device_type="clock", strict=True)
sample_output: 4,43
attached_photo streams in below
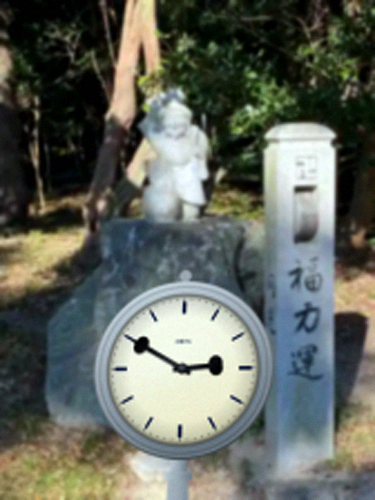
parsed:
2,50
